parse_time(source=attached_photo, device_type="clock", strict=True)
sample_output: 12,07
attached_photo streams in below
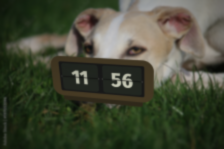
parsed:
11,56
